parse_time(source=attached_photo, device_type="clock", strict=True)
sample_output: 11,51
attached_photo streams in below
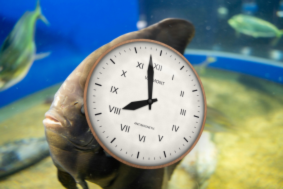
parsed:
7,58
